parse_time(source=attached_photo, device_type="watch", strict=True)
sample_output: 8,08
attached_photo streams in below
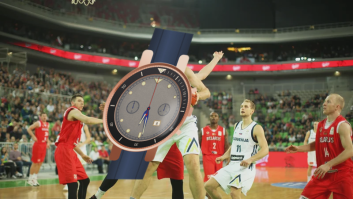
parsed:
6,29
